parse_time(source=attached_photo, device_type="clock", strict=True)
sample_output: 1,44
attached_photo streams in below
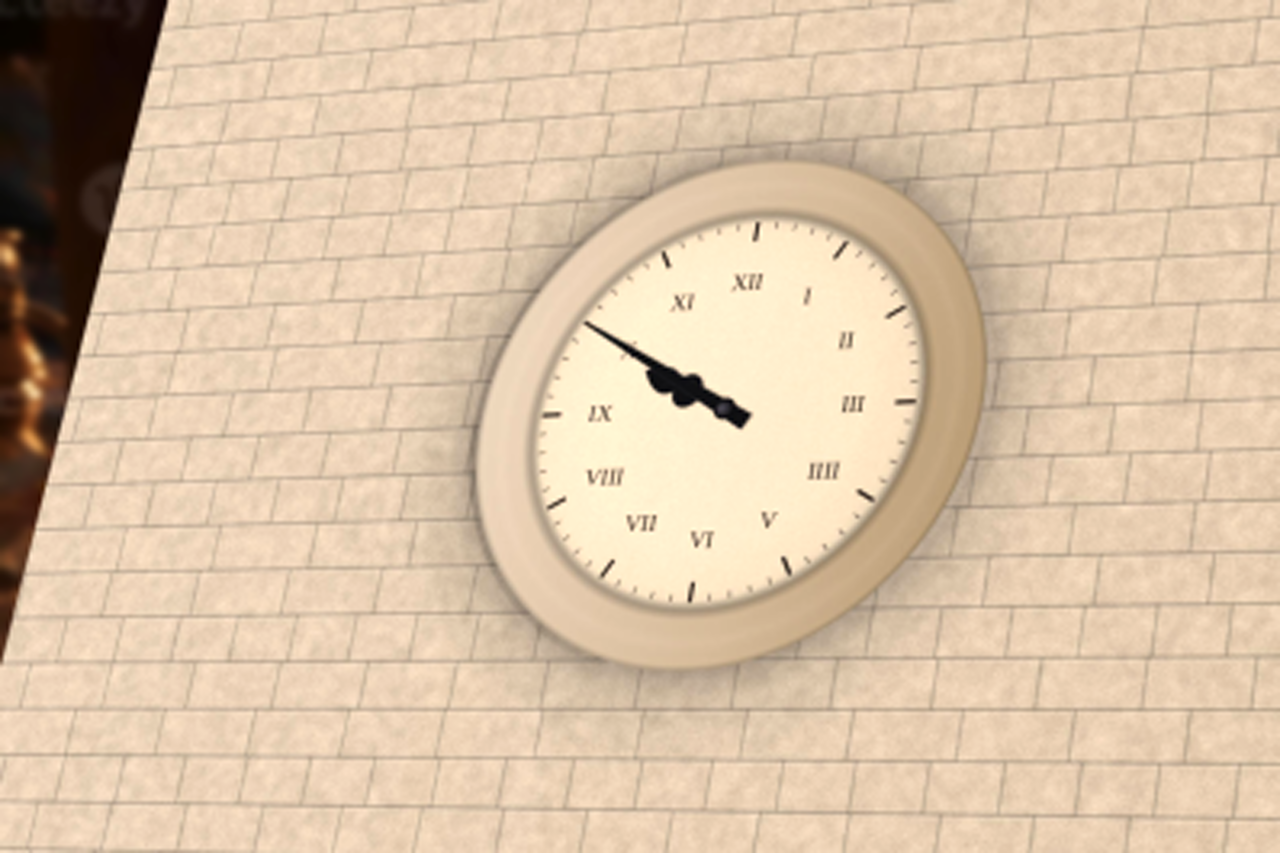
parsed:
9,50
